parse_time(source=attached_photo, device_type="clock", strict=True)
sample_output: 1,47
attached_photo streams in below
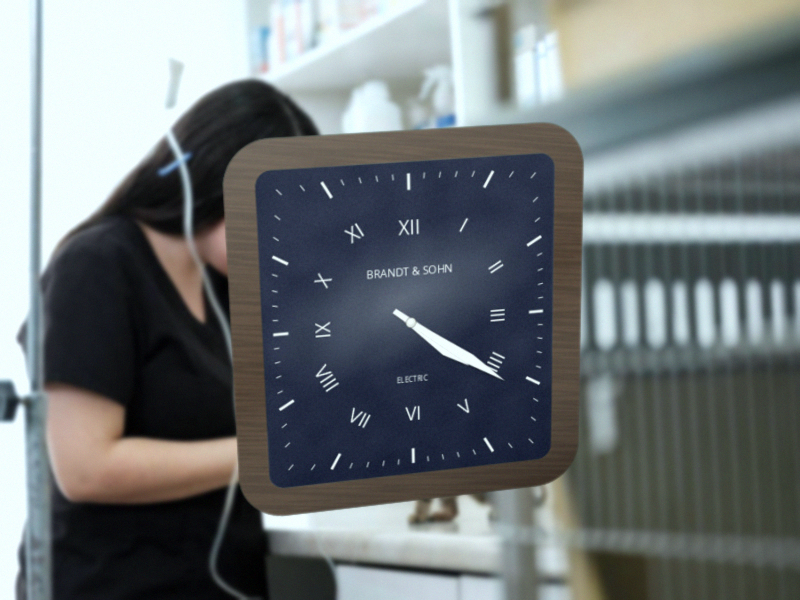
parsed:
4,21
